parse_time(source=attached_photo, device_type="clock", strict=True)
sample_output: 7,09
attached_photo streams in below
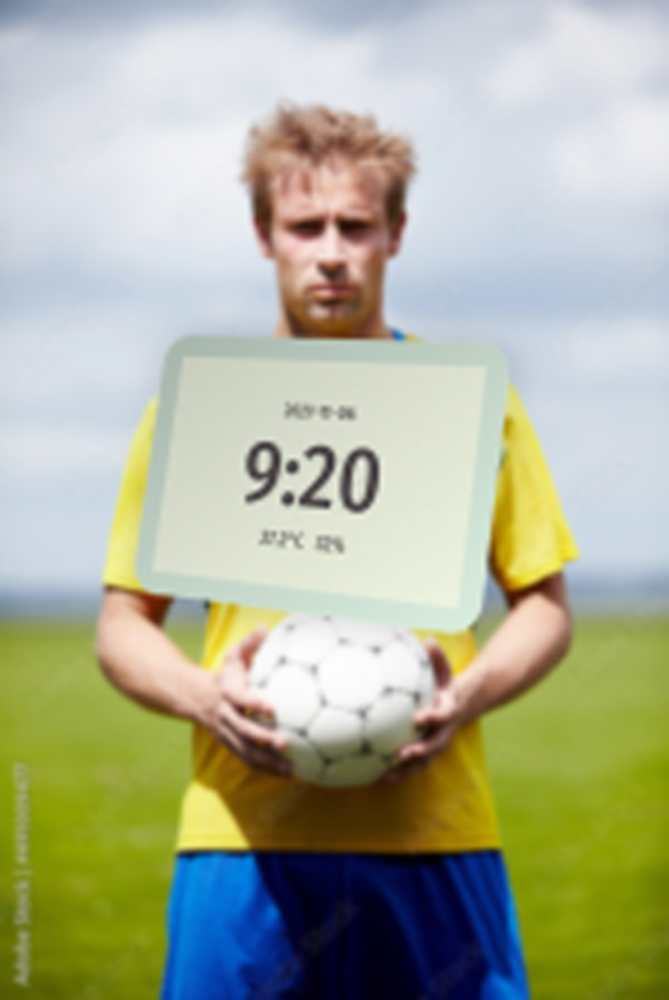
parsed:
9,20
